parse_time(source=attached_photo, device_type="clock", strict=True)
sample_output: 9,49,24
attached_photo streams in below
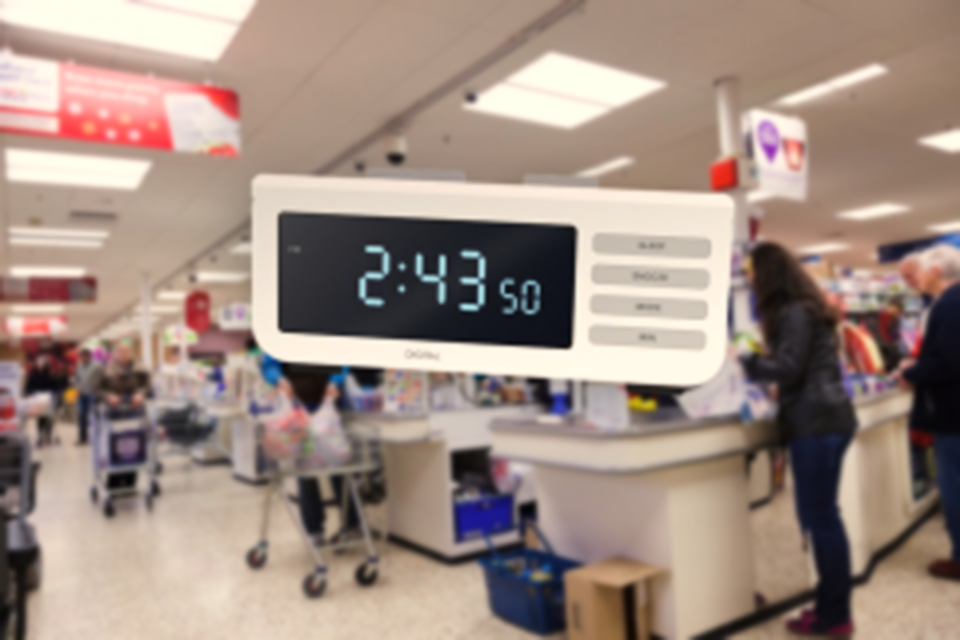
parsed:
2,43,50
